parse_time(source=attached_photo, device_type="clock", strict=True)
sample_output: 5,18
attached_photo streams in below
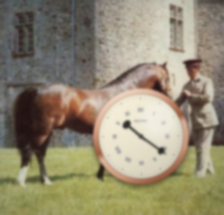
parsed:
10,21
